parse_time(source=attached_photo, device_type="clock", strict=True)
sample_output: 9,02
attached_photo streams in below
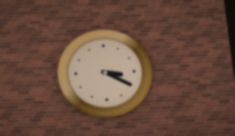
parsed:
3,20
